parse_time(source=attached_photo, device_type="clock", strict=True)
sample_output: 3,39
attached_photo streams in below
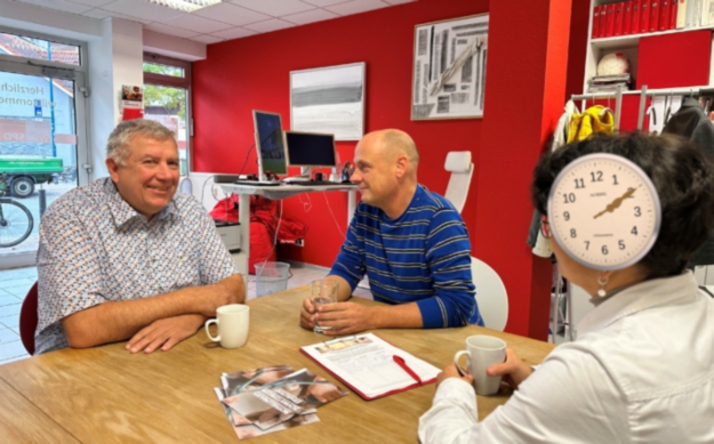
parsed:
2,10
